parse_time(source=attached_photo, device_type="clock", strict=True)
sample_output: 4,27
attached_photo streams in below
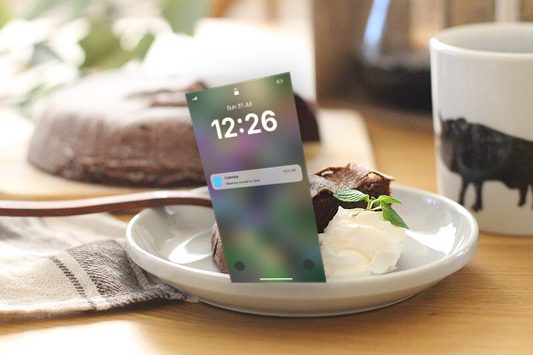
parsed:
12,26
